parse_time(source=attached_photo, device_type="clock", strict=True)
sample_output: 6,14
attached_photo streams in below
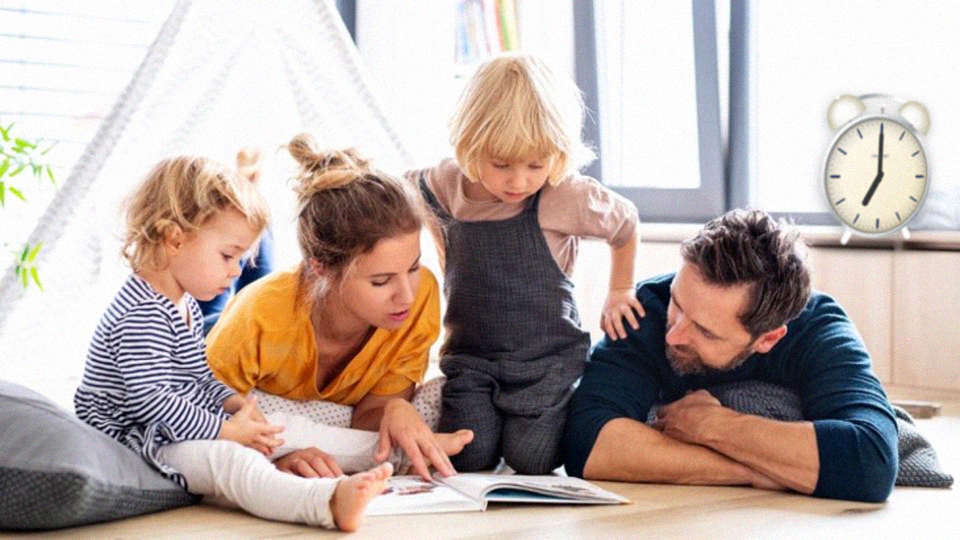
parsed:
7,00
